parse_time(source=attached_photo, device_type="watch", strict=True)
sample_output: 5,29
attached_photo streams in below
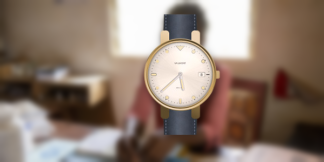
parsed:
5,38
